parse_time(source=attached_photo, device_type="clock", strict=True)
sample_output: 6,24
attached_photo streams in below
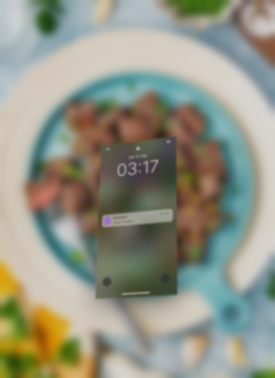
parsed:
3,17
